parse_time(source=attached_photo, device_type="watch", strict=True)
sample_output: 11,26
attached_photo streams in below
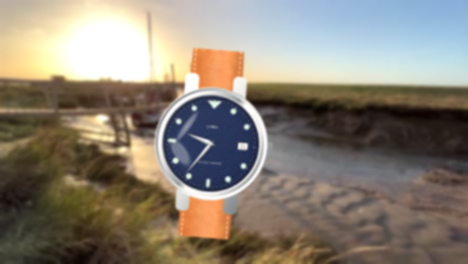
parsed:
9,36
